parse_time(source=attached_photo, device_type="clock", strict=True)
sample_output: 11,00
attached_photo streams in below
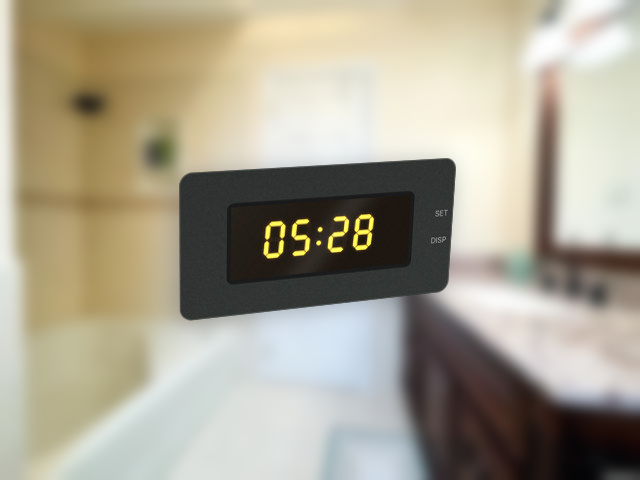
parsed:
5,28
